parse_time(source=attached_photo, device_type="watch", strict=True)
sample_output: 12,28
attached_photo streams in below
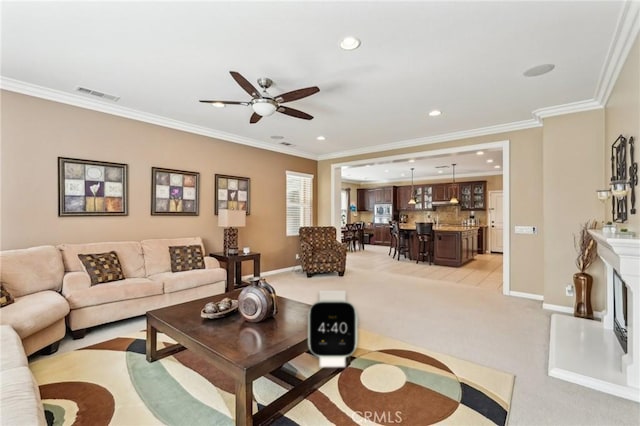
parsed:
4,40
